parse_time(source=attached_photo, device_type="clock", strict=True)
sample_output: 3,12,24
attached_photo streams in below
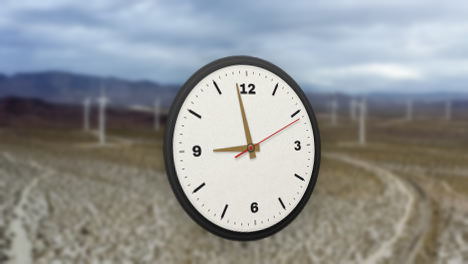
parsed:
8,58,11
